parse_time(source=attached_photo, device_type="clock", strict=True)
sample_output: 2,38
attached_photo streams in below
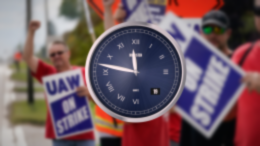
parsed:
11,47
